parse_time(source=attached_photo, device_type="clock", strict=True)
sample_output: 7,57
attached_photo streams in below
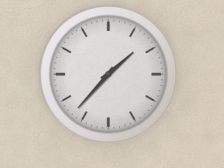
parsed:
1,37
